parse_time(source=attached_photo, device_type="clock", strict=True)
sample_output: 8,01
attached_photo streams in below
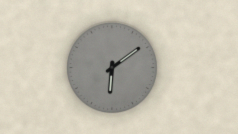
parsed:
6,09
